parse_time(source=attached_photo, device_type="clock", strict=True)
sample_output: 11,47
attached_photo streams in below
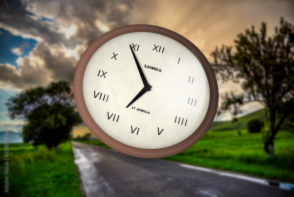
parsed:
6,54
